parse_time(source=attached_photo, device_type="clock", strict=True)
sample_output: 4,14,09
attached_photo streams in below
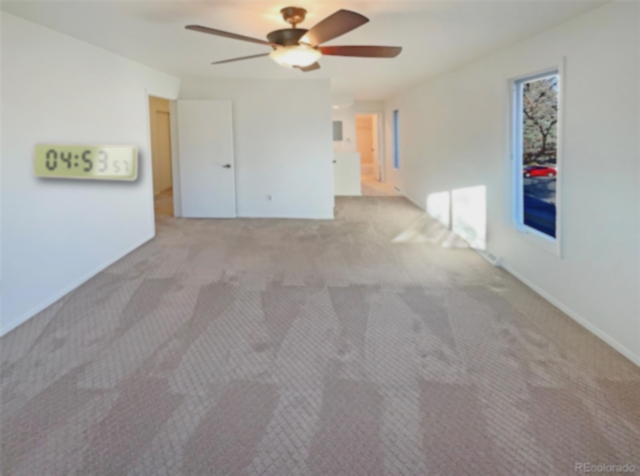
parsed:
4,53,57
